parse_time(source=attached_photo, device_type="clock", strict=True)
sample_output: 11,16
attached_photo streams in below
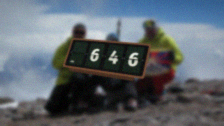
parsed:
6,46
